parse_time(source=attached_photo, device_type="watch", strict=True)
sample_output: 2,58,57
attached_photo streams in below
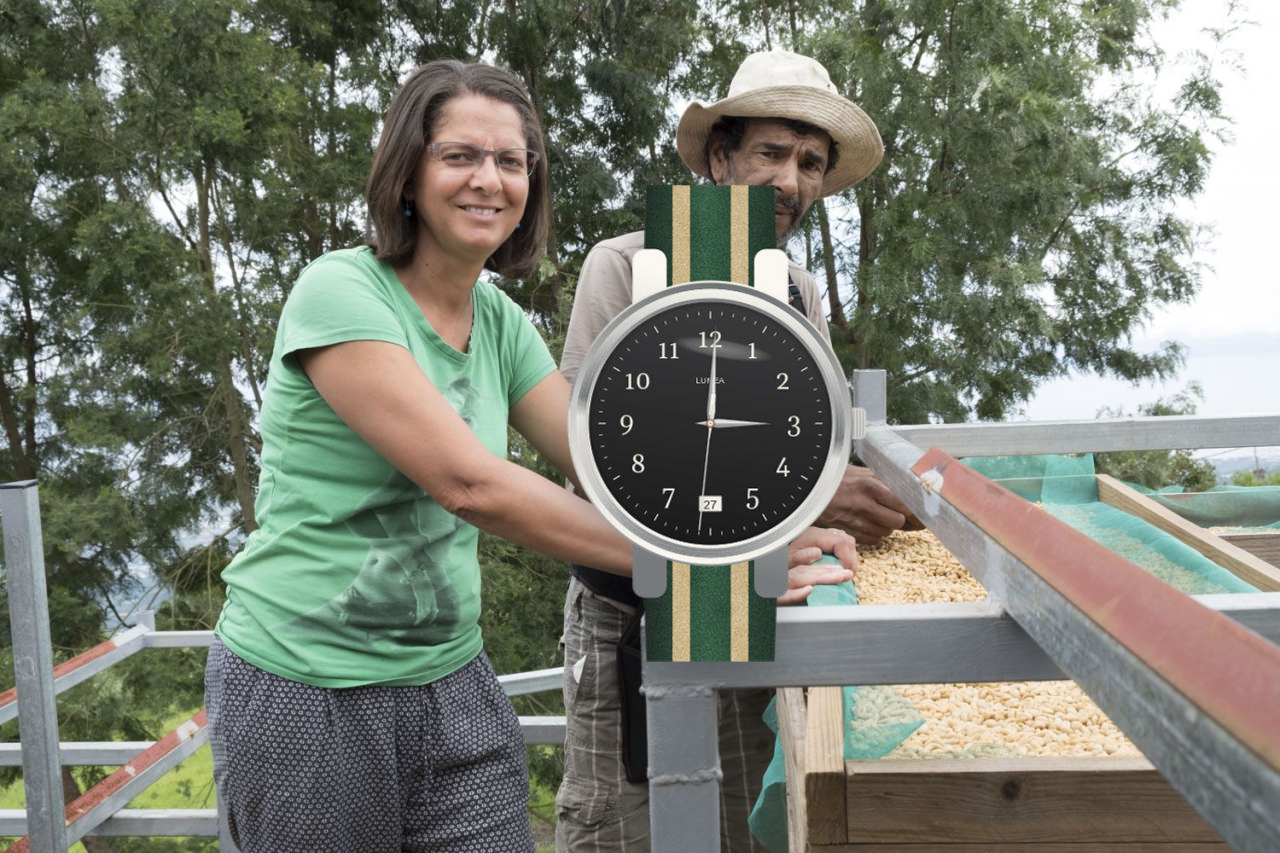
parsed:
3,00,31
